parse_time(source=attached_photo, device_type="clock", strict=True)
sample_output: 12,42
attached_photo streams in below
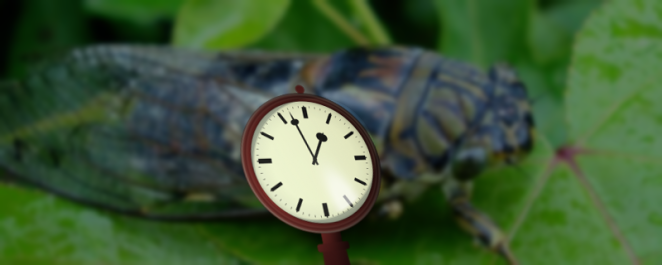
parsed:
12,57
